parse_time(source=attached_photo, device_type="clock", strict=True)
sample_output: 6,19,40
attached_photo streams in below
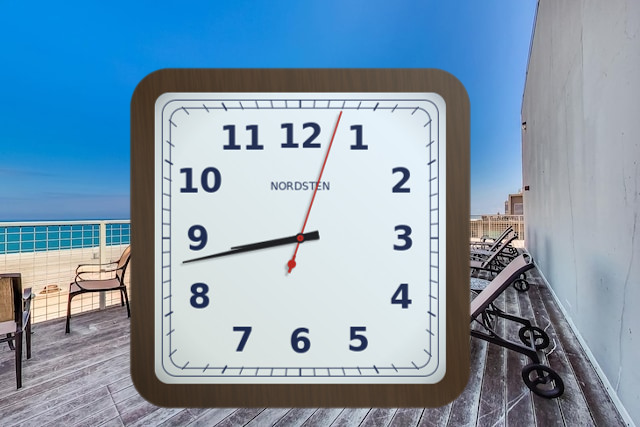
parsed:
8,43,03
